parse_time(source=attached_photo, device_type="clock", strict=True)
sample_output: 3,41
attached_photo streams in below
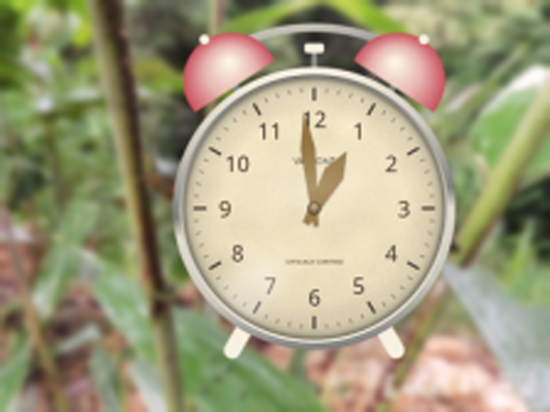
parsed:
12,59
